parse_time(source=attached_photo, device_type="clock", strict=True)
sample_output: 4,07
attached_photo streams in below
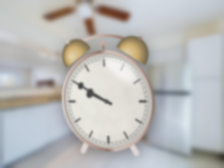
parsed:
9,50
